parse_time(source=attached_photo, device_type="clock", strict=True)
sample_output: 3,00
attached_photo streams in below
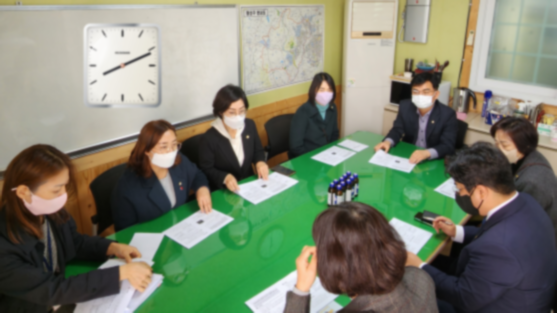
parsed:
8,11
